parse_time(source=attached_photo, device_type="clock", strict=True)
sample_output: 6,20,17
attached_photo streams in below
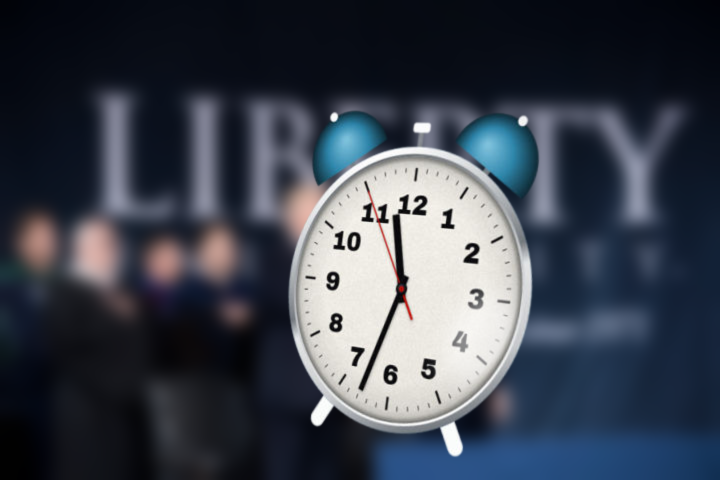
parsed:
11,32,55
